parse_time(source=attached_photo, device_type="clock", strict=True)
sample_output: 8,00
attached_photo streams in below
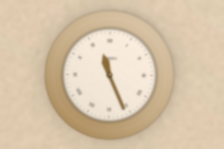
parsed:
11,26
